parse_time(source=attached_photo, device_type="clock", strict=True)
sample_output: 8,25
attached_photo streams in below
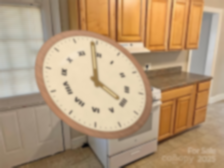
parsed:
3,59
